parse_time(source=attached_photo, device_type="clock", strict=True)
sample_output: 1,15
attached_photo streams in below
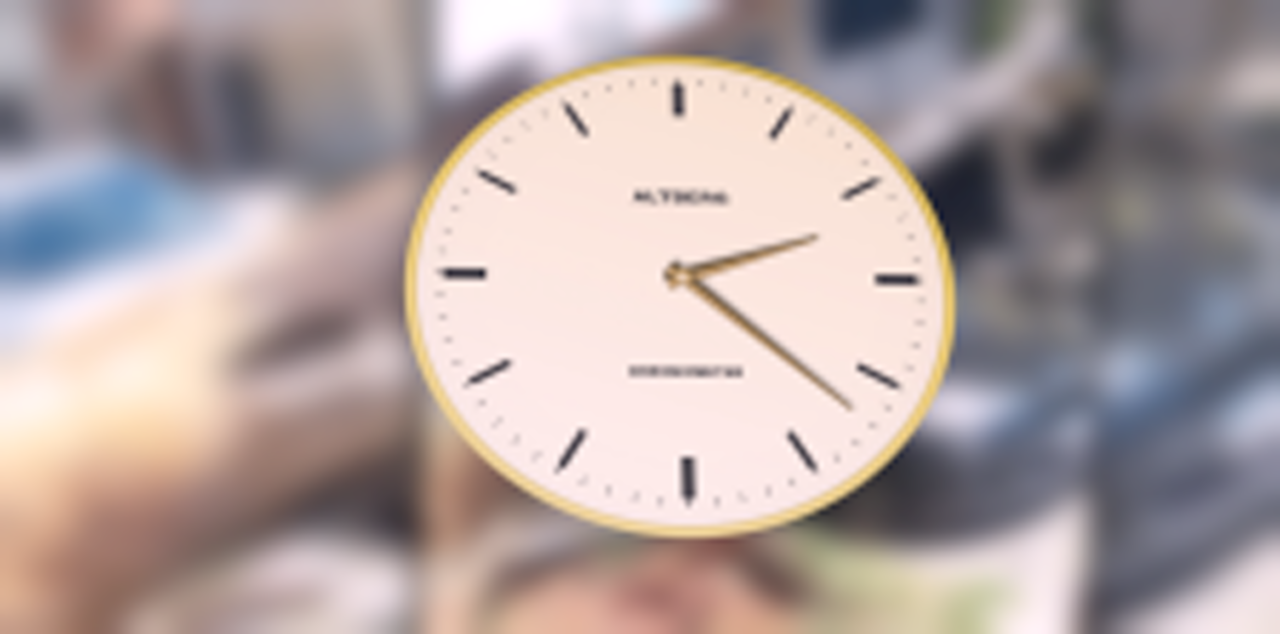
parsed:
2,22
